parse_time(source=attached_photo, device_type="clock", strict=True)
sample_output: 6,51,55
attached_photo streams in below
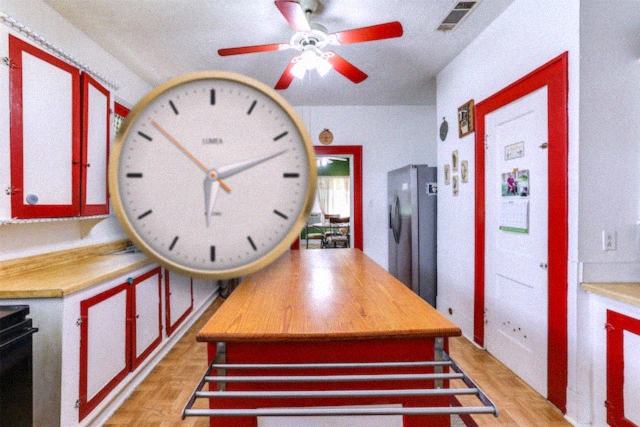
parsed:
6,11,52
